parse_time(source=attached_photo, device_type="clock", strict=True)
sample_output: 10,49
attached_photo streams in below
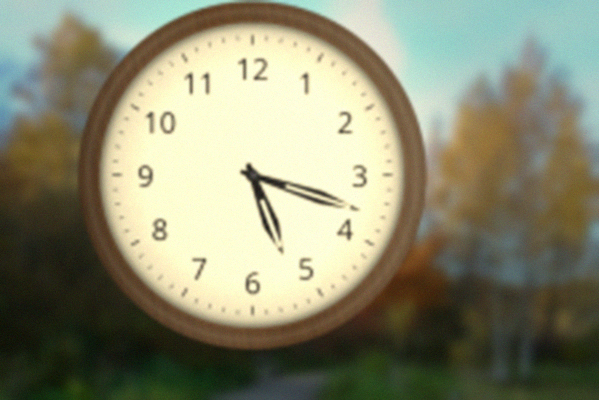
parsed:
5,18
